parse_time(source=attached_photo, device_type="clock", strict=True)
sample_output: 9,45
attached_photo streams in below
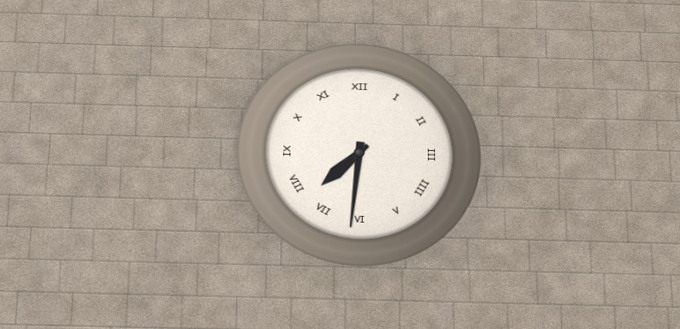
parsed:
7,31
